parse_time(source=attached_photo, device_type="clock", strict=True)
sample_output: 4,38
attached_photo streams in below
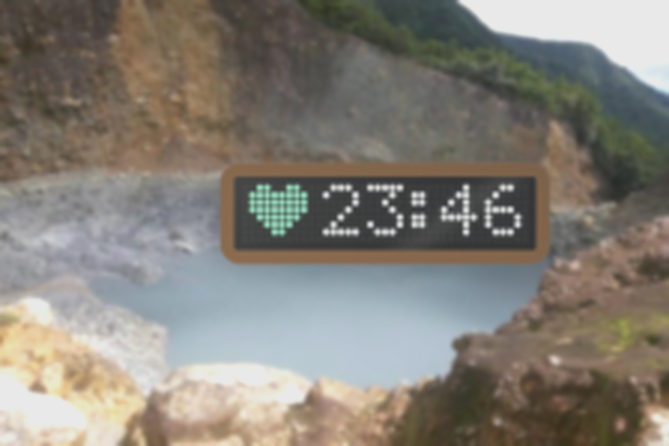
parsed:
23,46
